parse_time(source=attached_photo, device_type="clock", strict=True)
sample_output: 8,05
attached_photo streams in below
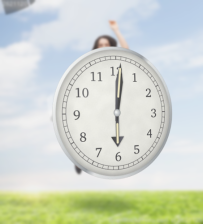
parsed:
6,01
